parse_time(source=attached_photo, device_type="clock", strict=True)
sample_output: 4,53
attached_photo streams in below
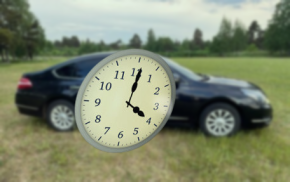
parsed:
4,01
